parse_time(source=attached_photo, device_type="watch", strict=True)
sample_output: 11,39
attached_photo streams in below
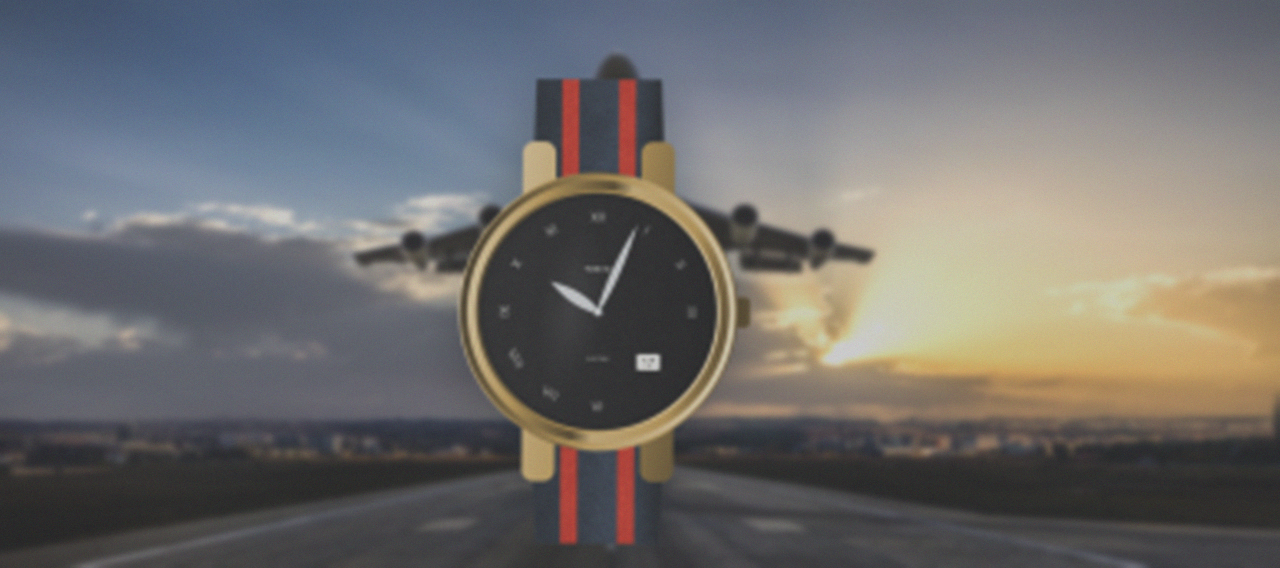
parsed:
10,04
